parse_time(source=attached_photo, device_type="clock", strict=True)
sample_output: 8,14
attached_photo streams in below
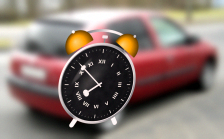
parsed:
7,52
